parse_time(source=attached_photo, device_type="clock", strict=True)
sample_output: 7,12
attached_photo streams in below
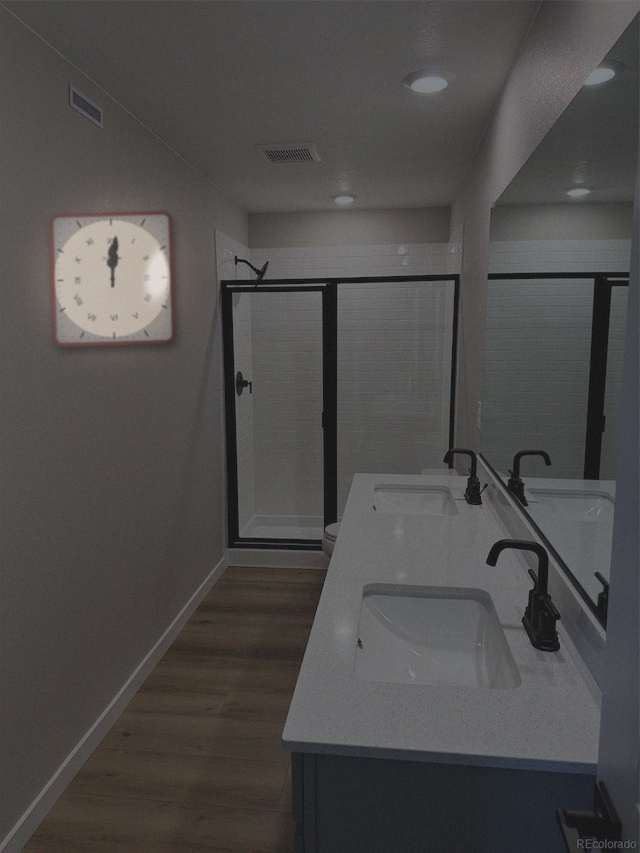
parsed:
12,01
